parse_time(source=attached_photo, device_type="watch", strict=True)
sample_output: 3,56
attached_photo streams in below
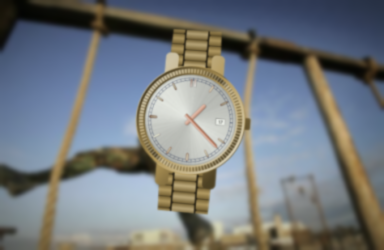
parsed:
1,22
